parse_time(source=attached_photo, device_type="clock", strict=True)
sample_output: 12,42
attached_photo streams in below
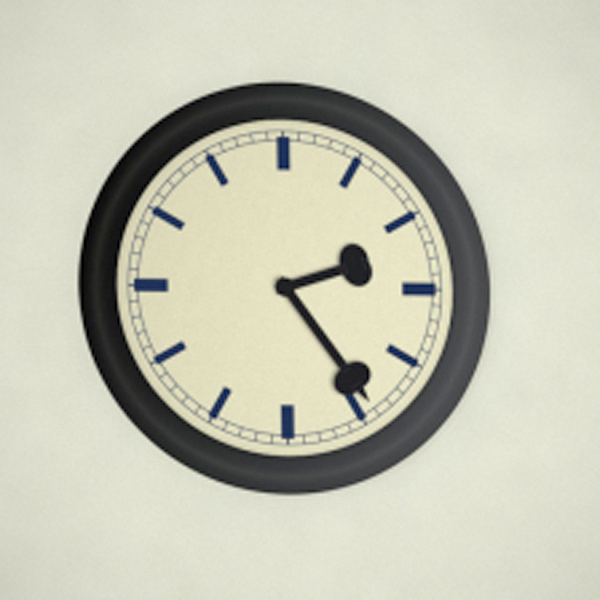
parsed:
2,24
